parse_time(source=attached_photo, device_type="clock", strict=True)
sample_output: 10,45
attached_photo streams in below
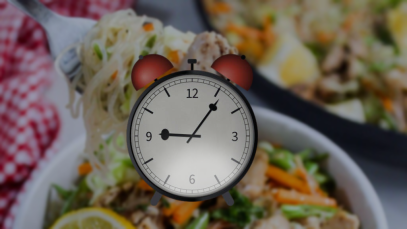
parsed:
9,06
